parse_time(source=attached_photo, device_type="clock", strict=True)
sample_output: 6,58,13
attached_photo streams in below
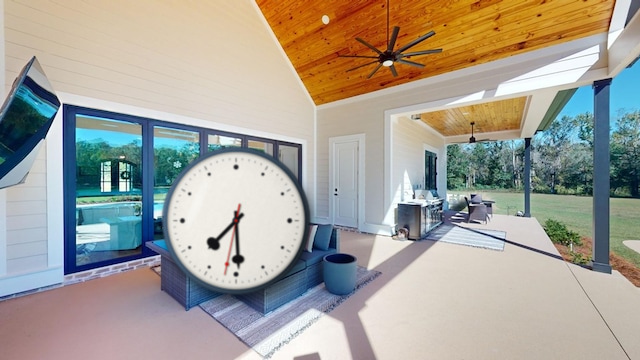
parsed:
7,29,32
